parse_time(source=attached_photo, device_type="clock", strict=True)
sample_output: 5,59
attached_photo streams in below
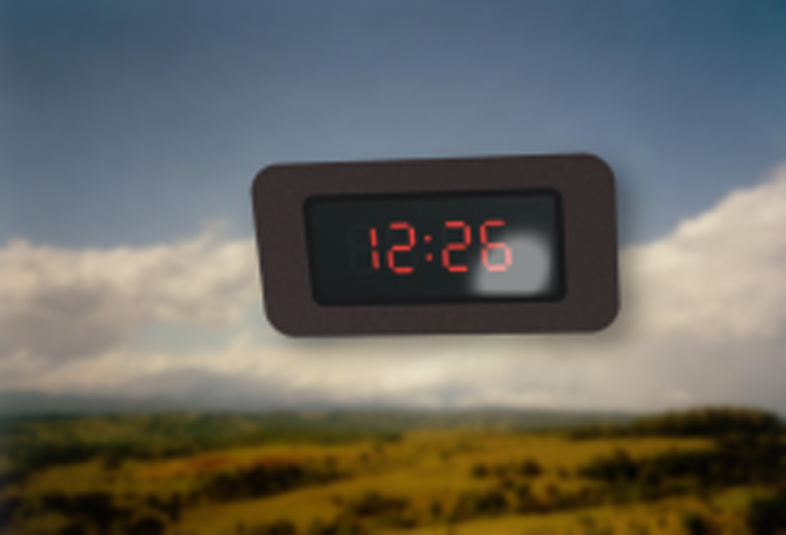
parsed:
12,26
